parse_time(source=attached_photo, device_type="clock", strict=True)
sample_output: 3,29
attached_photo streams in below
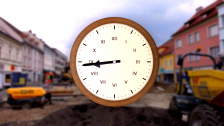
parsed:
8,44
